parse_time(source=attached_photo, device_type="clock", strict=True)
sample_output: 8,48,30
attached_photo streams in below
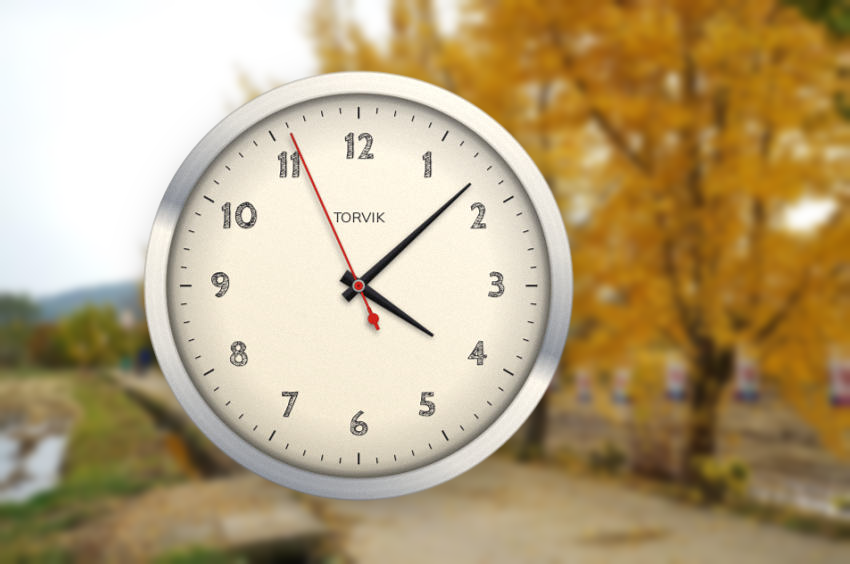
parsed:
4,07,56
